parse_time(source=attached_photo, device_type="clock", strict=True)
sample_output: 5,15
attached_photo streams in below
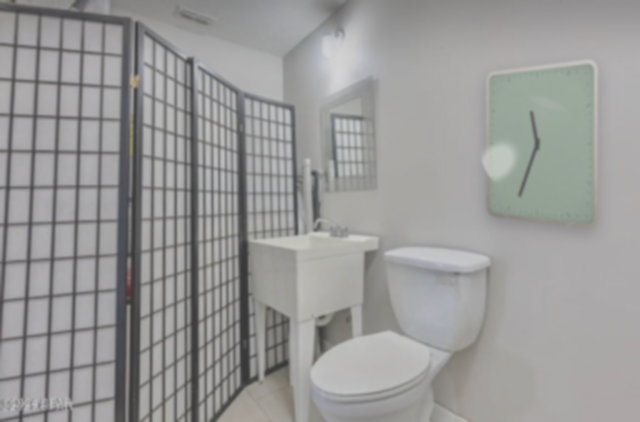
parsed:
11,34
